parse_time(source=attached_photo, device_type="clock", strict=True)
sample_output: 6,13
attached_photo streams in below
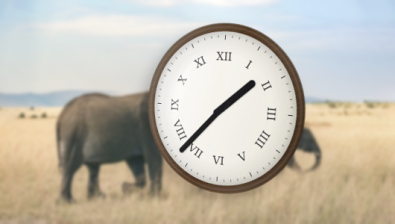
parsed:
1,37
